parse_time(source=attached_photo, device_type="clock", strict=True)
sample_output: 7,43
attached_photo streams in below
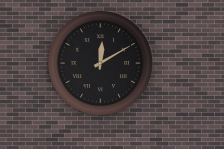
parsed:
12,10
